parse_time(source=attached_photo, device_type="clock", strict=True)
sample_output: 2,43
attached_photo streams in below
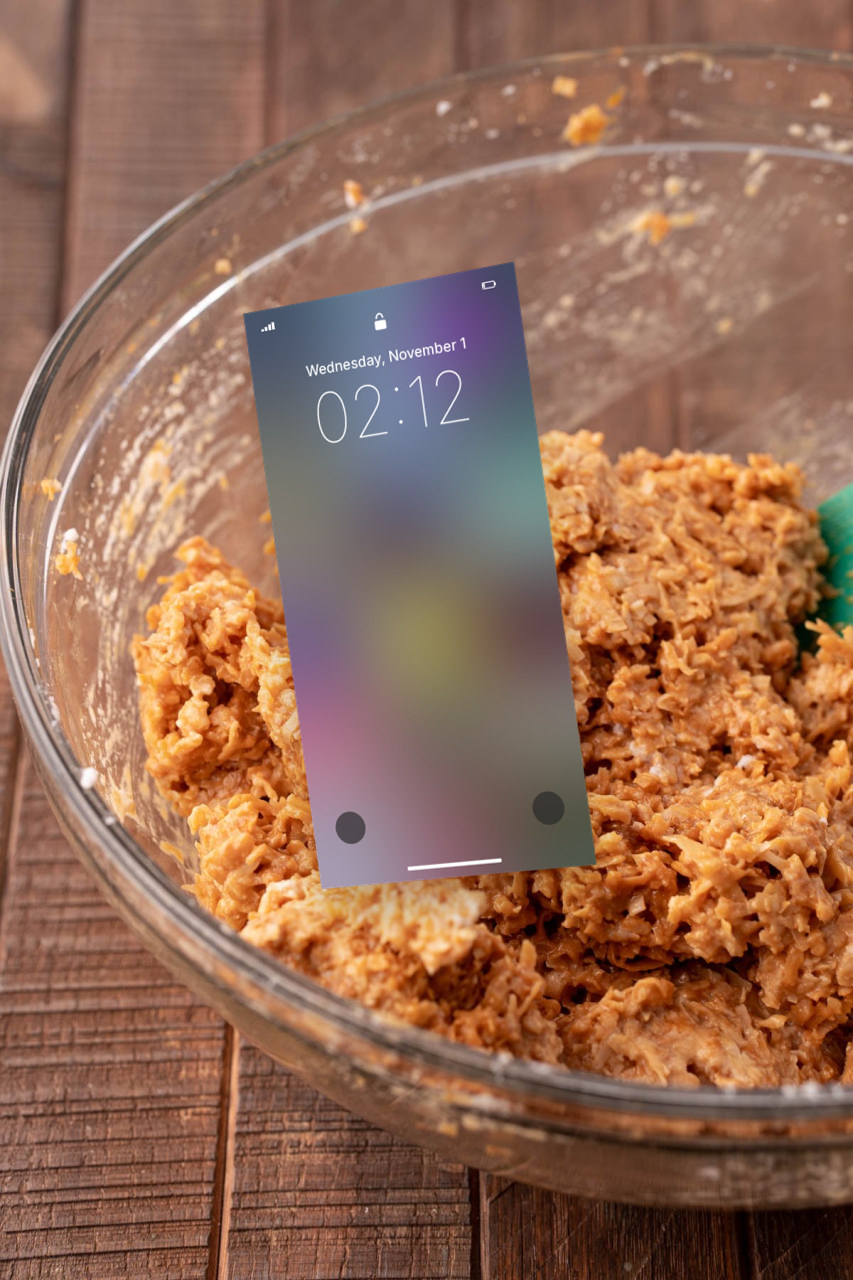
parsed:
2,12
